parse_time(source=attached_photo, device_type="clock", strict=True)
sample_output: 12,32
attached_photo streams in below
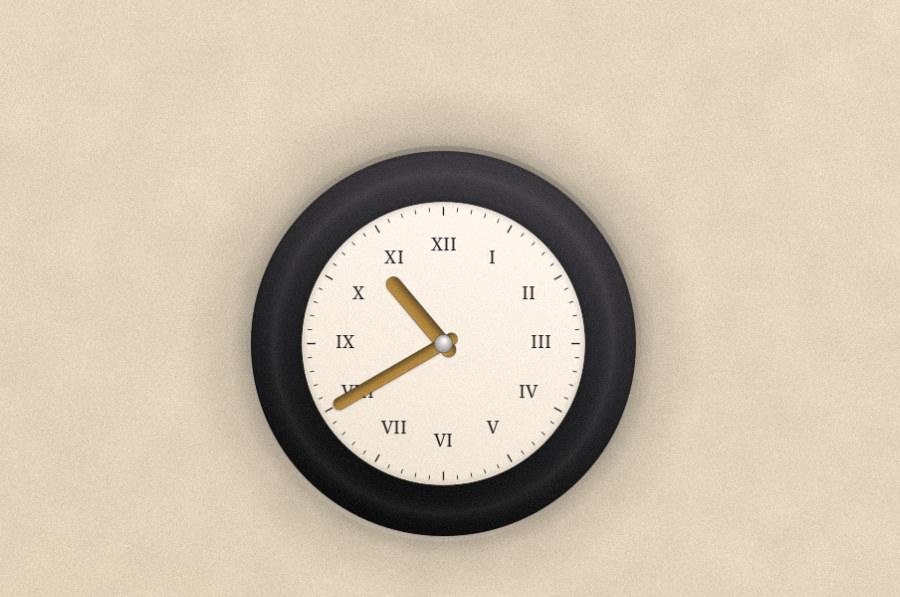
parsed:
10,40
